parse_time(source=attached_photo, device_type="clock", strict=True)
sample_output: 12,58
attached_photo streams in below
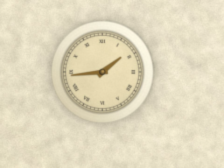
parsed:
1,44
